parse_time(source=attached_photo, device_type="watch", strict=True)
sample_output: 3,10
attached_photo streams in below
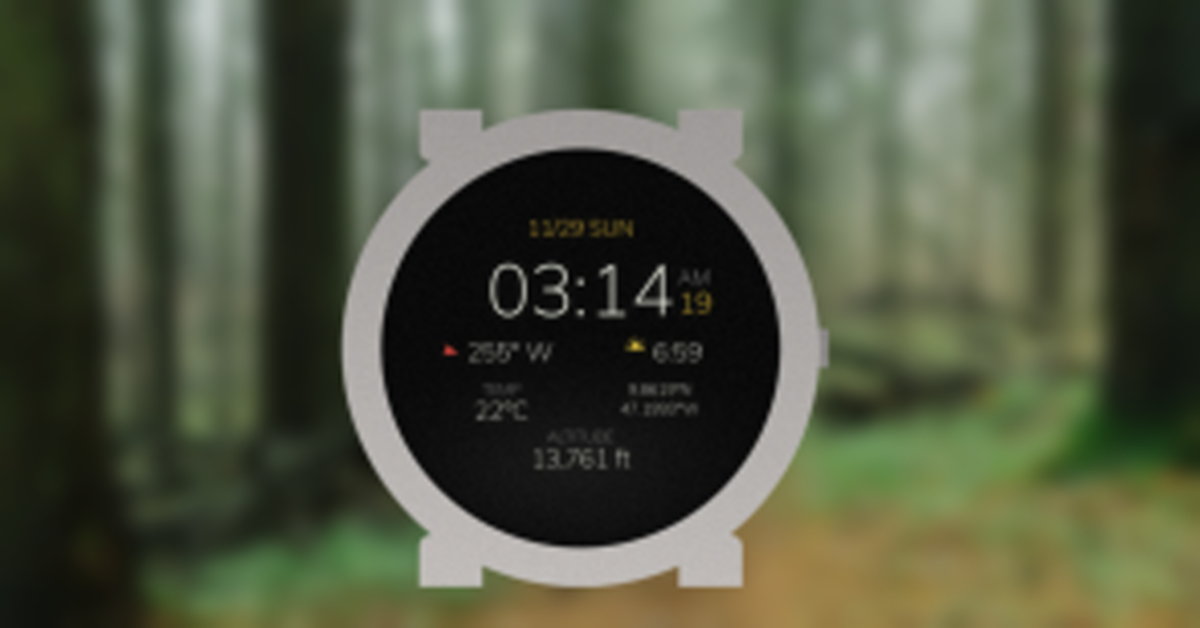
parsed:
3,14
